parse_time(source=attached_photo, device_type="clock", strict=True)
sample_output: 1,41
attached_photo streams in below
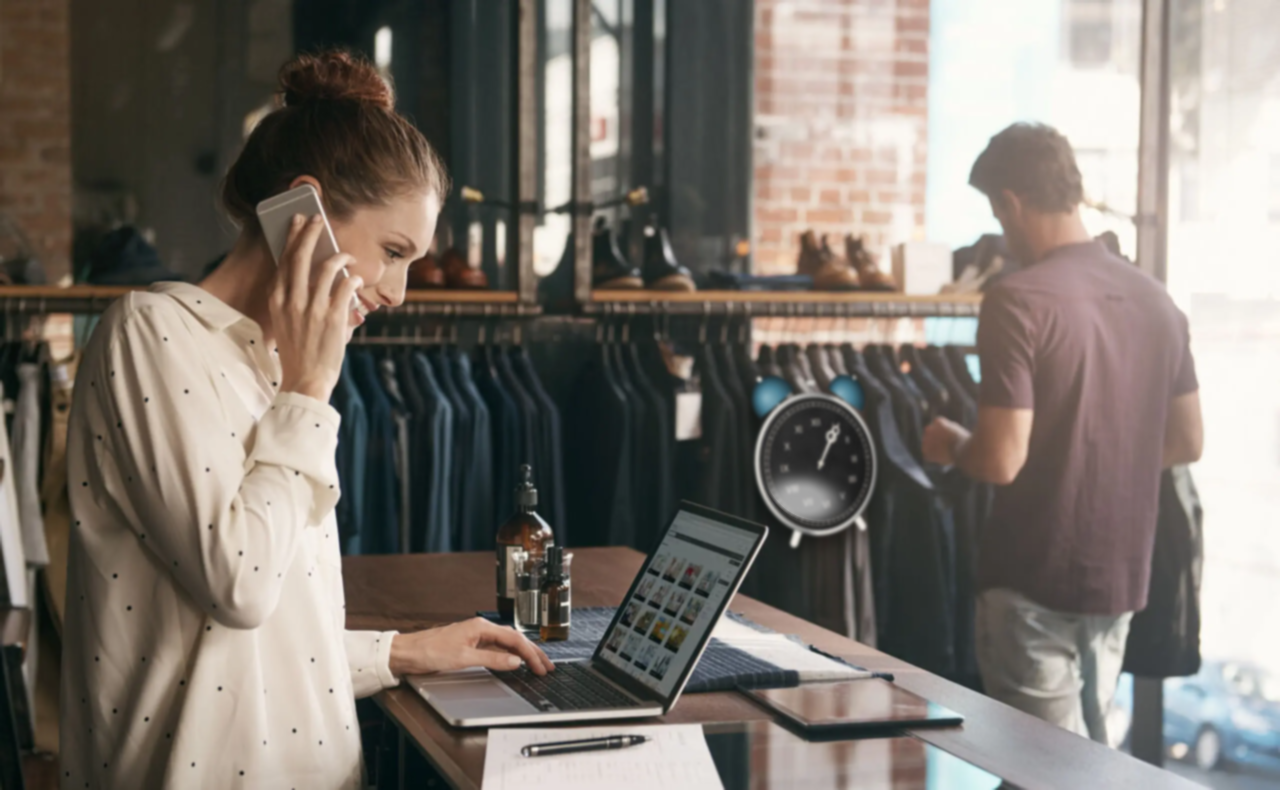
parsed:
1,06
